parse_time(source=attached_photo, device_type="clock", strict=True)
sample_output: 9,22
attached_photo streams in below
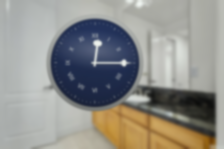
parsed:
12,15
